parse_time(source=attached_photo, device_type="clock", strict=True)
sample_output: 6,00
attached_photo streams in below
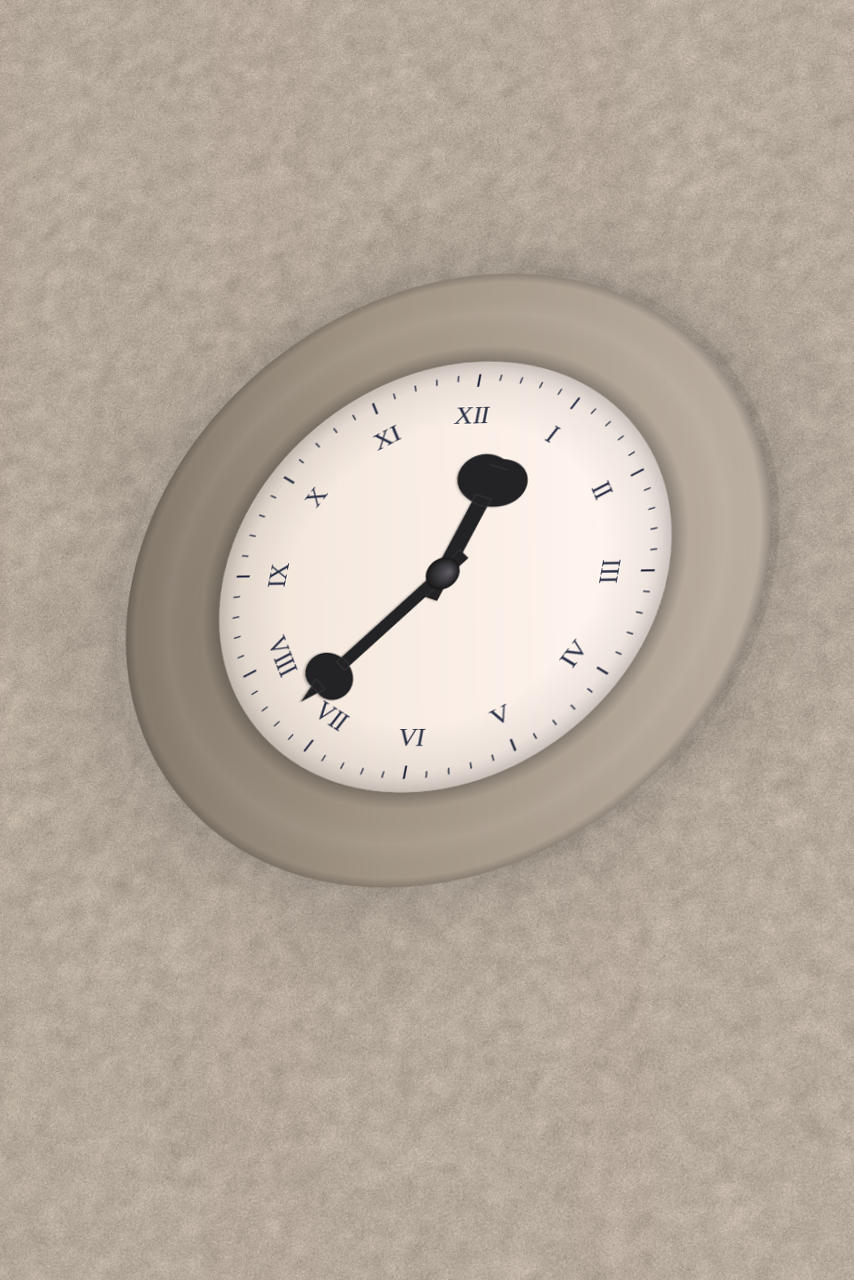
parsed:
12,37
